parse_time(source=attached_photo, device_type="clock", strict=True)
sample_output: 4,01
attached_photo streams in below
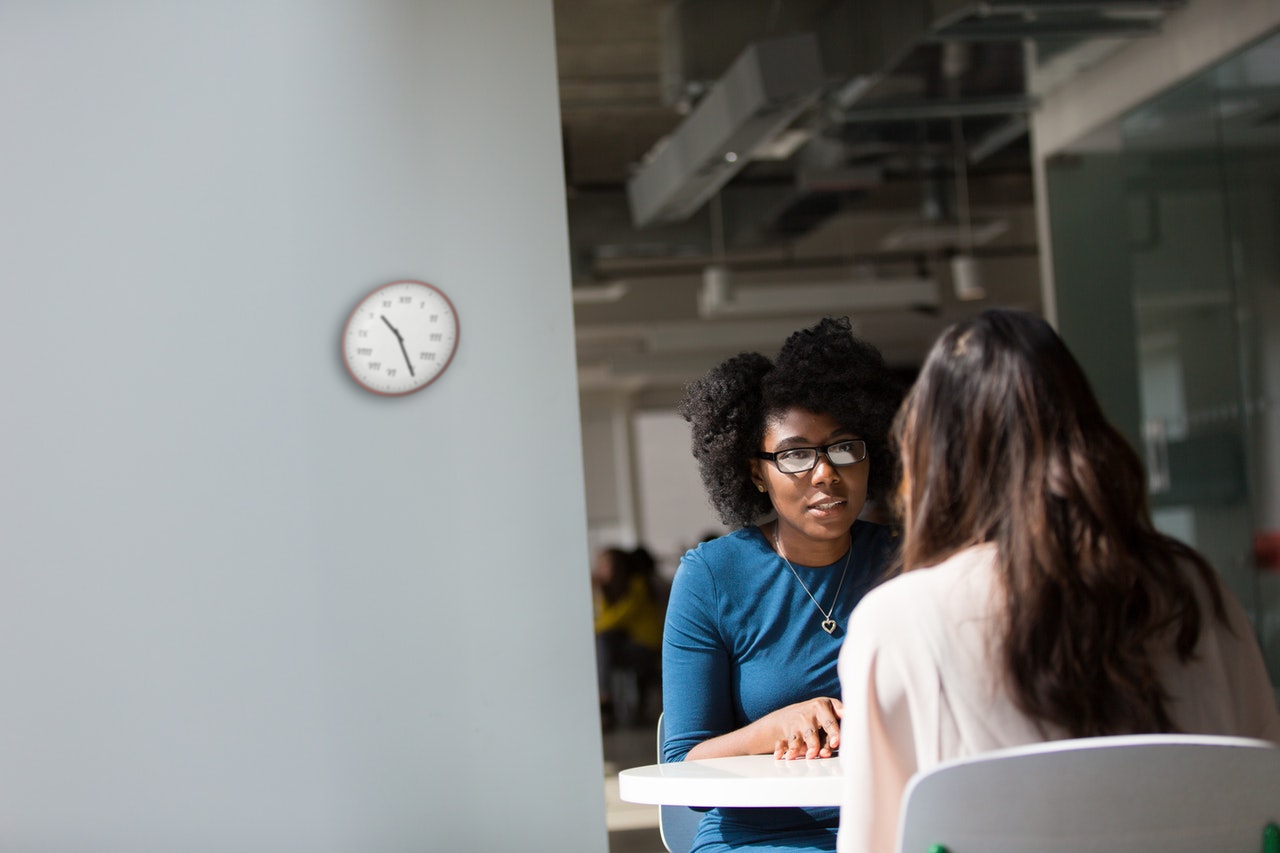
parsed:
10,25
